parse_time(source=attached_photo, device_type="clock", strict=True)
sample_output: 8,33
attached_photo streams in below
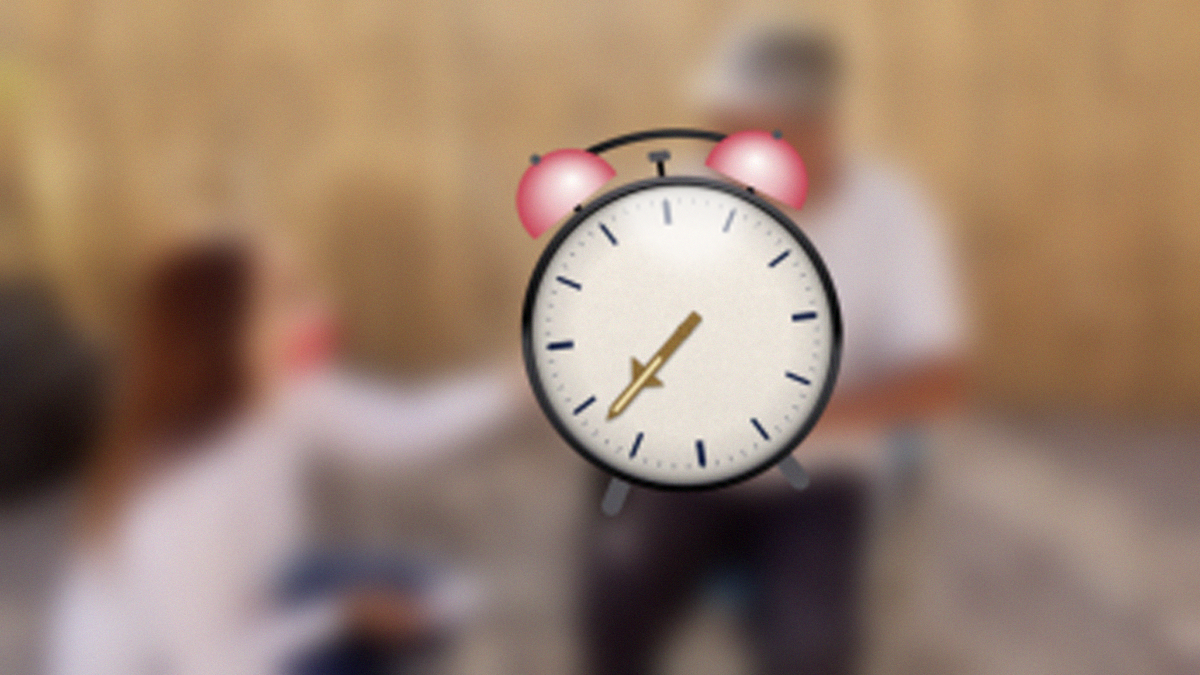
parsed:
7,38
